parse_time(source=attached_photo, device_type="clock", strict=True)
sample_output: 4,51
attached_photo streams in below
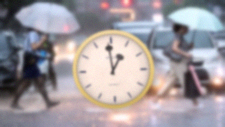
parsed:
12,59
